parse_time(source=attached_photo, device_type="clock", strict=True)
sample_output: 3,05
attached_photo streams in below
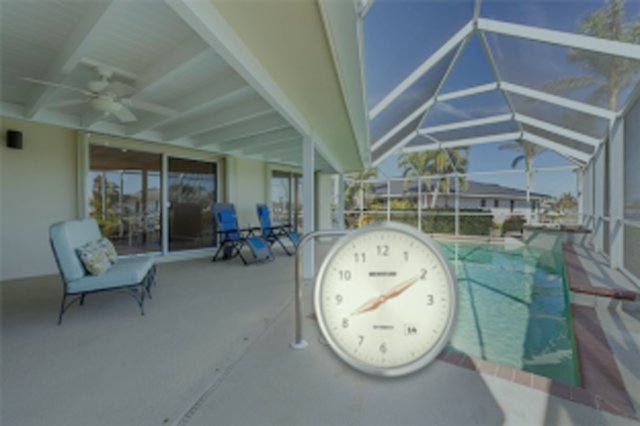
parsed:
8,10
